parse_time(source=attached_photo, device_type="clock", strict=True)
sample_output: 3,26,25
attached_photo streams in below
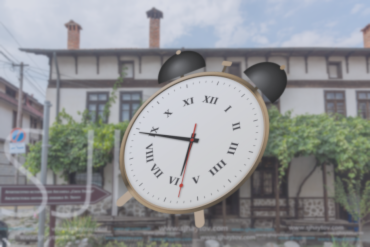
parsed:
5,44,28
